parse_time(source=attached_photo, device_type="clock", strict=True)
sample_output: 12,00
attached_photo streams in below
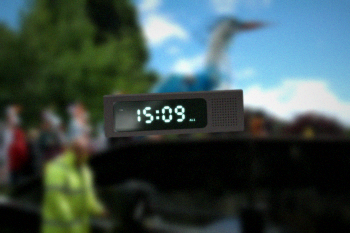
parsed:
15,09
